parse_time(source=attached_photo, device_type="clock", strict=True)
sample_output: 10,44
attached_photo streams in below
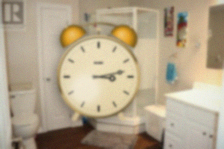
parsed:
3,13
